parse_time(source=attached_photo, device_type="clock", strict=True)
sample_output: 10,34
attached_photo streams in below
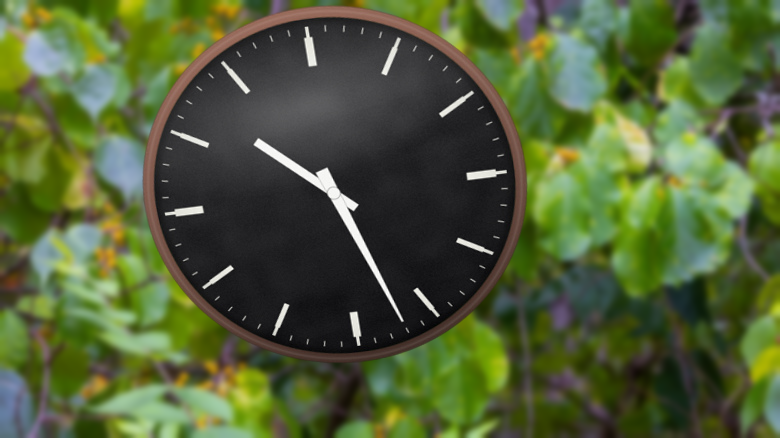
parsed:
10,27
